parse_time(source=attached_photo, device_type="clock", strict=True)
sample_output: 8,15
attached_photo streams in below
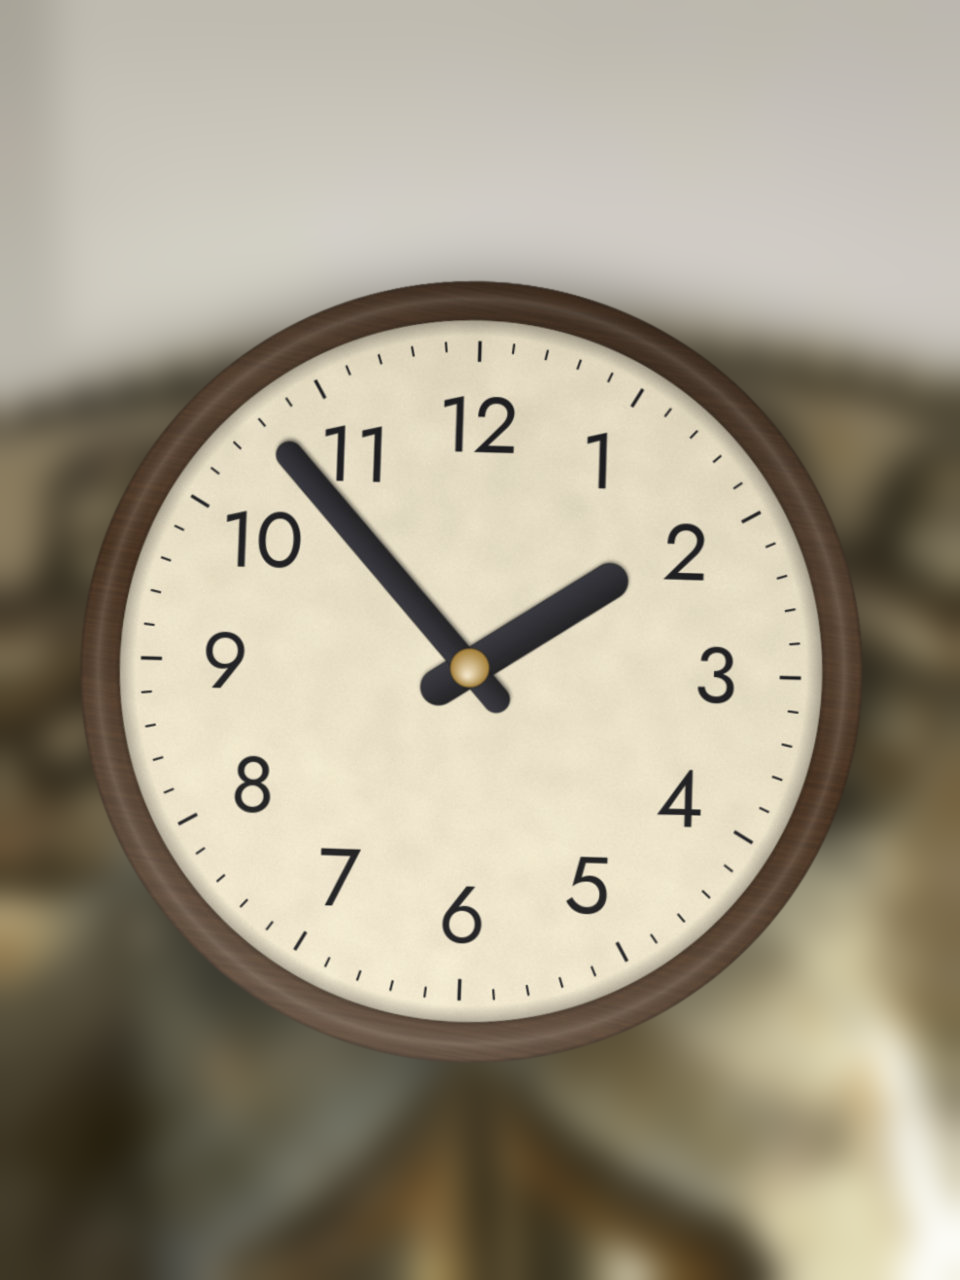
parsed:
1,53
